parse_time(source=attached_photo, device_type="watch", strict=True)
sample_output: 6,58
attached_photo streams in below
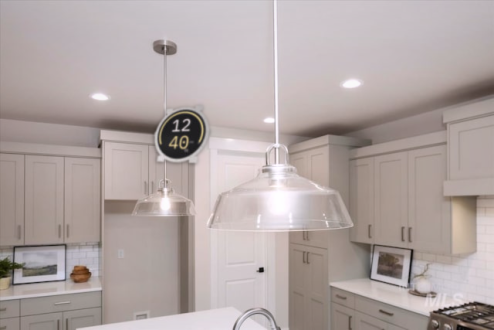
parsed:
12,40
